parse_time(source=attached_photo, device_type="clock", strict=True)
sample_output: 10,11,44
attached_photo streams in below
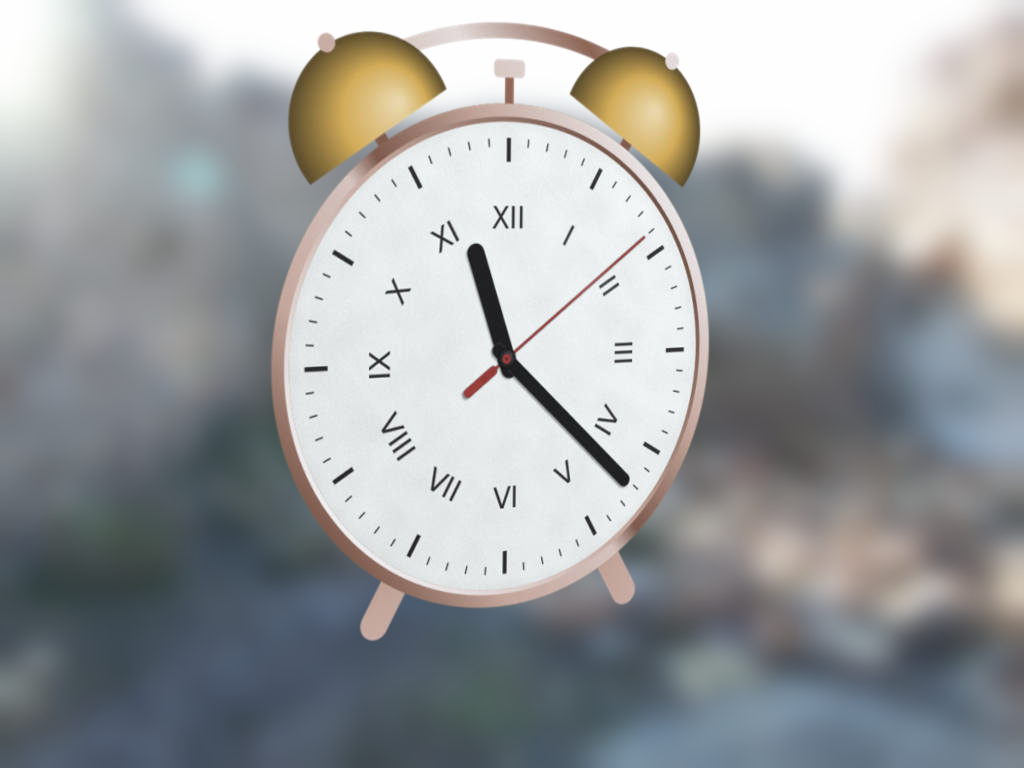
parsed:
11,22,09
